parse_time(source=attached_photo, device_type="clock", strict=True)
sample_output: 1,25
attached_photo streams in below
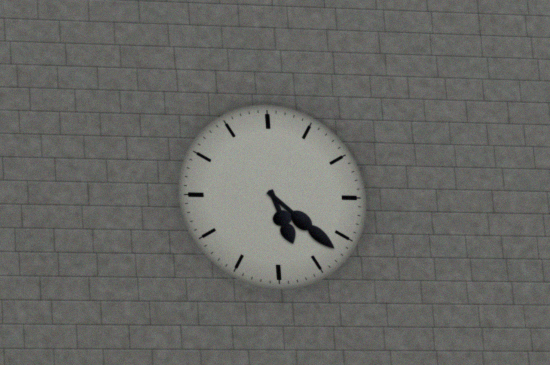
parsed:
5,22
